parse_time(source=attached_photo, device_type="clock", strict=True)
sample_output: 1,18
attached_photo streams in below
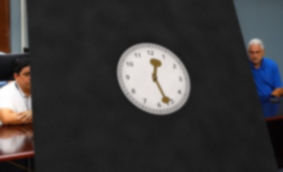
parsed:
12,27
